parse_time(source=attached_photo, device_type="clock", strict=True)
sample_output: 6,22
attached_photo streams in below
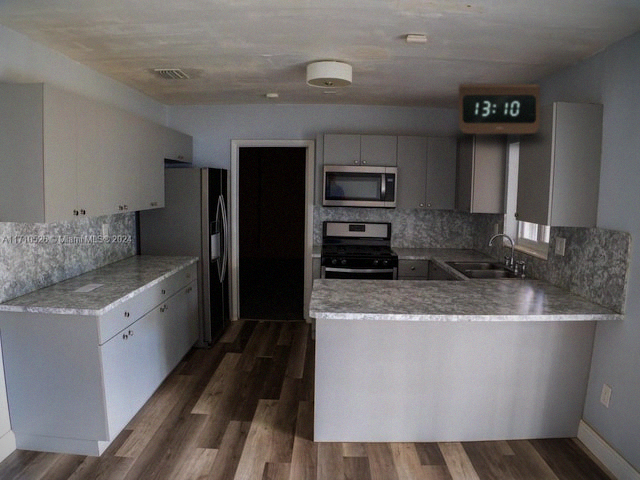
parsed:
13,10
